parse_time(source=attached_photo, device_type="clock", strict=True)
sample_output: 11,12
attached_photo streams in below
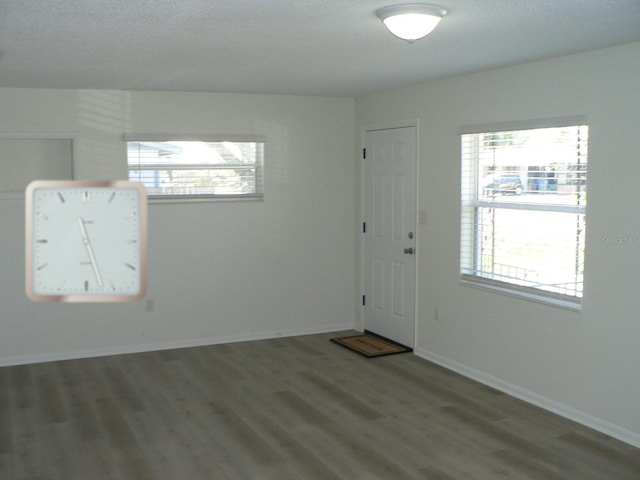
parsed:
11,27
